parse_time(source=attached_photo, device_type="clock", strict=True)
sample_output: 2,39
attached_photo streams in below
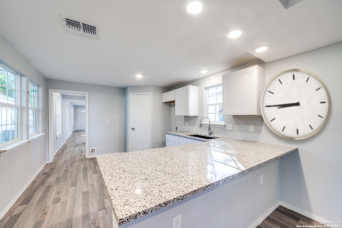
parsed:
8,45
